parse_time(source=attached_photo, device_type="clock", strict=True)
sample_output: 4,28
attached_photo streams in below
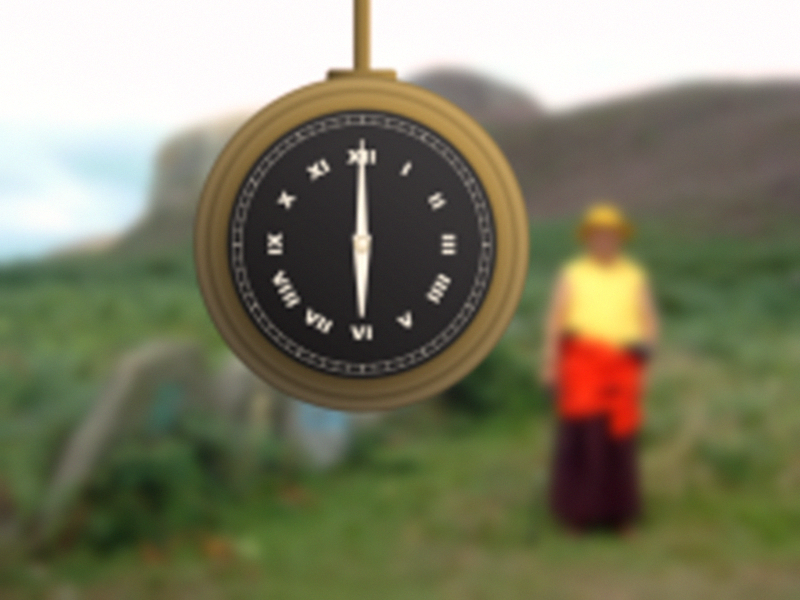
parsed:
6,00
